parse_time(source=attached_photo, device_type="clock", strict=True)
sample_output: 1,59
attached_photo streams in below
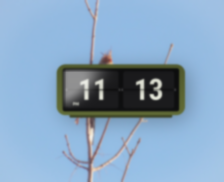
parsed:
11,13
